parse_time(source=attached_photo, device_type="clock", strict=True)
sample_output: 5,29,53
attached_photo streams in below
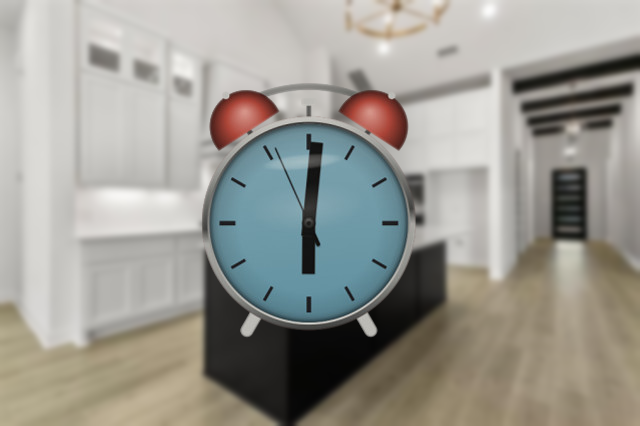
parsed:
6,00,56
